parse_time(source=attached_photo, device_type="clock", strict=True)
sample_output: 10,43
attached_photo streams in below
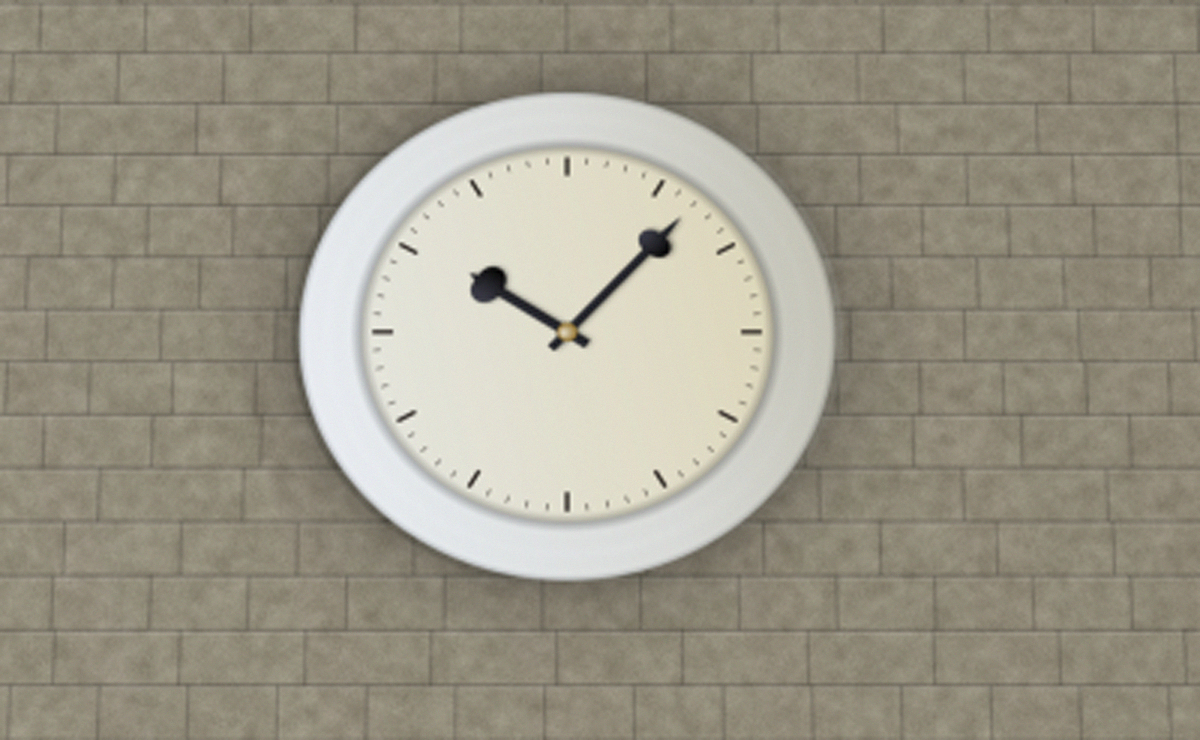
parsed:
10,07
